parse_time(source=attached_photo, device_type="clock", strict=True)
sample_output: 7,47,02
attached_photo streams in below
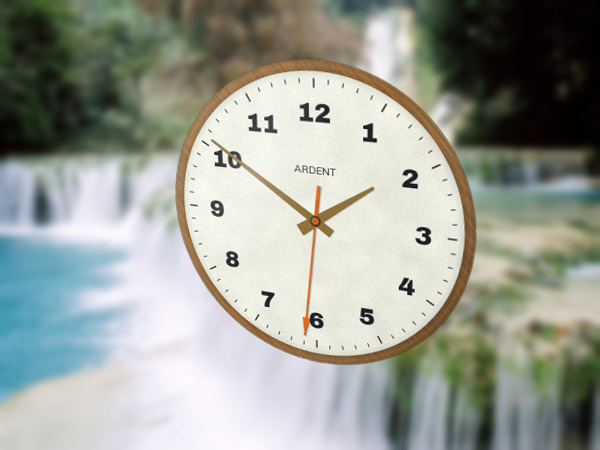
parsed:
1,50,31
